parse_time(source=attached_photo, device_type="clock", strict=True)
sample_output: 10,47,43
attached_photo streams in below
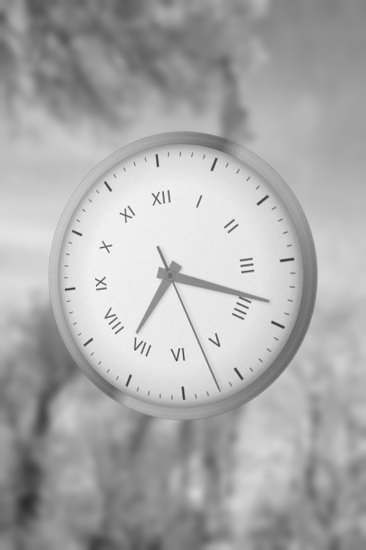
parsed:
7,18,27
